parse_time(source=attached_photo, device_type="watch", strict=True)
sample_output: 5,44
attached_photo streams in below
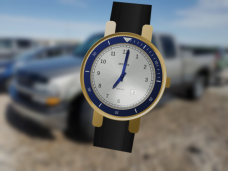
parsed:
7,01
